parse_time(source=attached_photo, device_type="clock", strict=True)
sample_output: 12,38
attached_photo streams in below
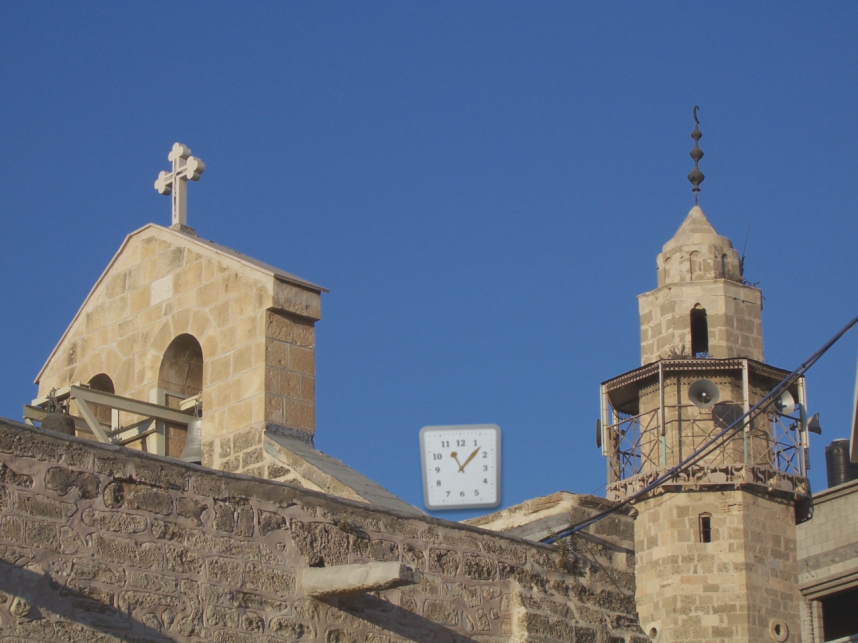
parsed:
11,07
